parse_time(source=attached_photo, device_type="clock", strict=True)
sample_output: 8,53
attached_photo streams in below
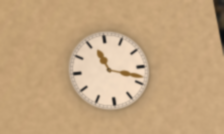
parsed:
11,18
